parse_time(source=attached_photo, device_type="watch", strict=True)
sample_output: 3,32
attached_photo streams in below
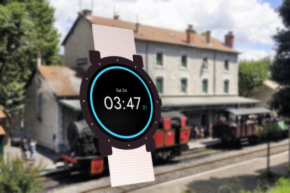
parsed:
3,47
